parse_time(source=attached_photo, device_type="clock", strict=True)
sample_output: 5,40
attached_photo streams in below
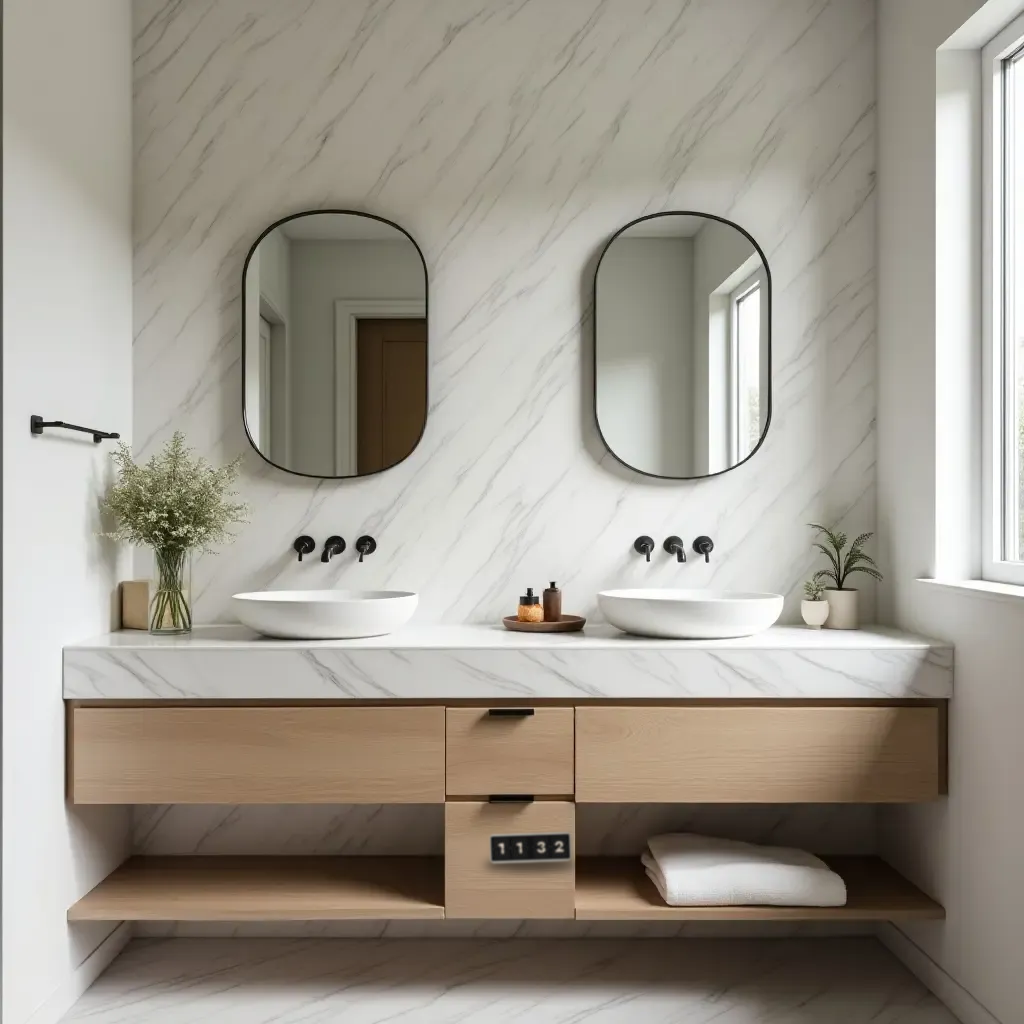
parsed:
11,32
